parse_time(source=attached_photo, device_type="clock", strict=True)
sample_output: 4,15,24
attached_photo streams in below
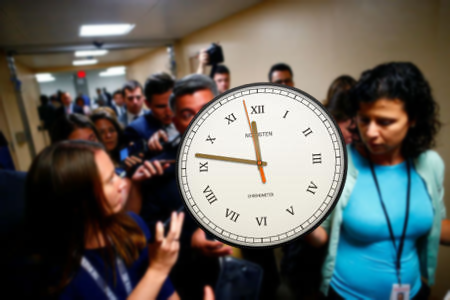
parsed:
11,46,58
